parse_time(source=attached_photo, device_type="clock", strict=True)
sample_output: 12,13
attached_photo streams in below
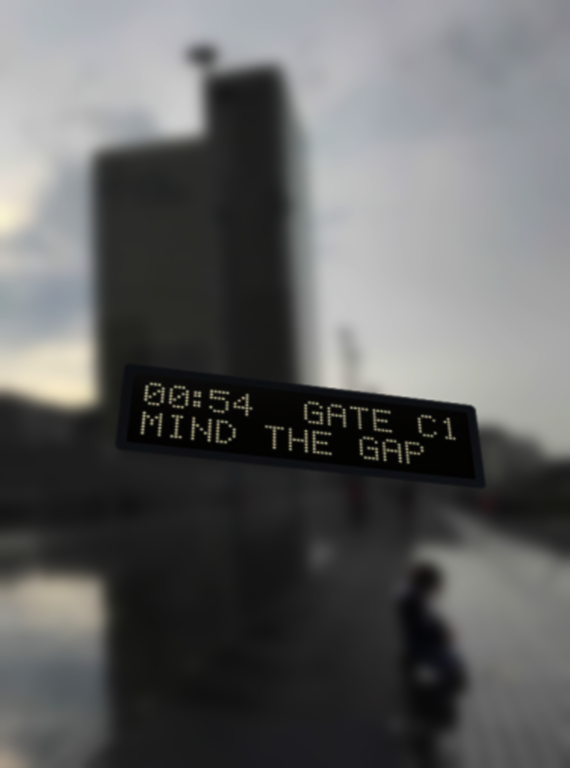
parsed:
0,54
